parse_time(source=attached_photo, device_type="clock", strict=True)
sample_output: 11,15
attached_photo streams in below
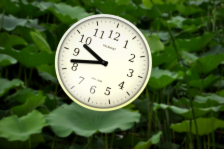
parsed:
9,42
